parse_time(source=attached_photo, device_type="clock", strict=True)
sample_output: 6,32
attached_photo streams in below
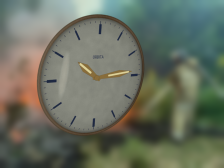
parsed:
10,14
